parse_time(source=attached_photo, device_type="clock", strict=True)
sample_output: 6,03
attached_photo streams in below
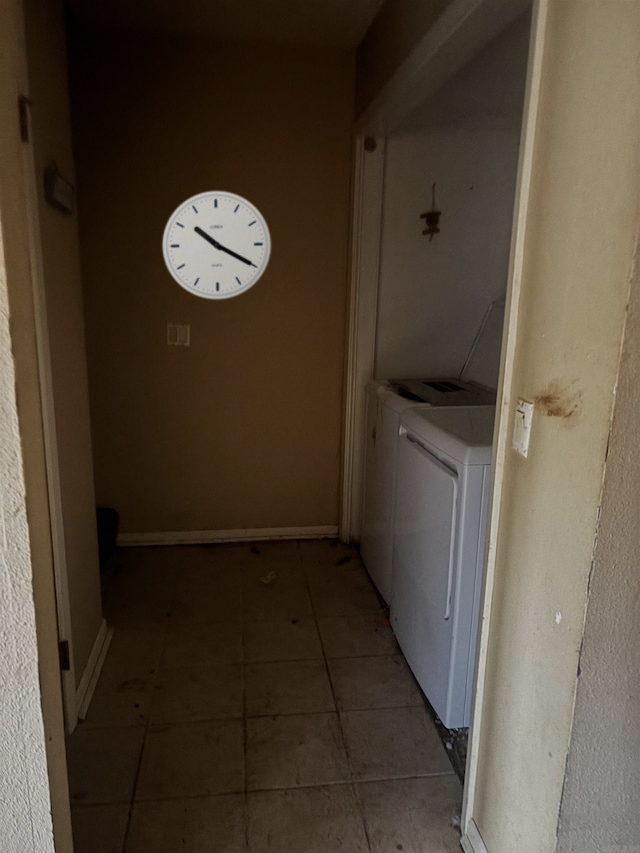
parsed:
10,20
